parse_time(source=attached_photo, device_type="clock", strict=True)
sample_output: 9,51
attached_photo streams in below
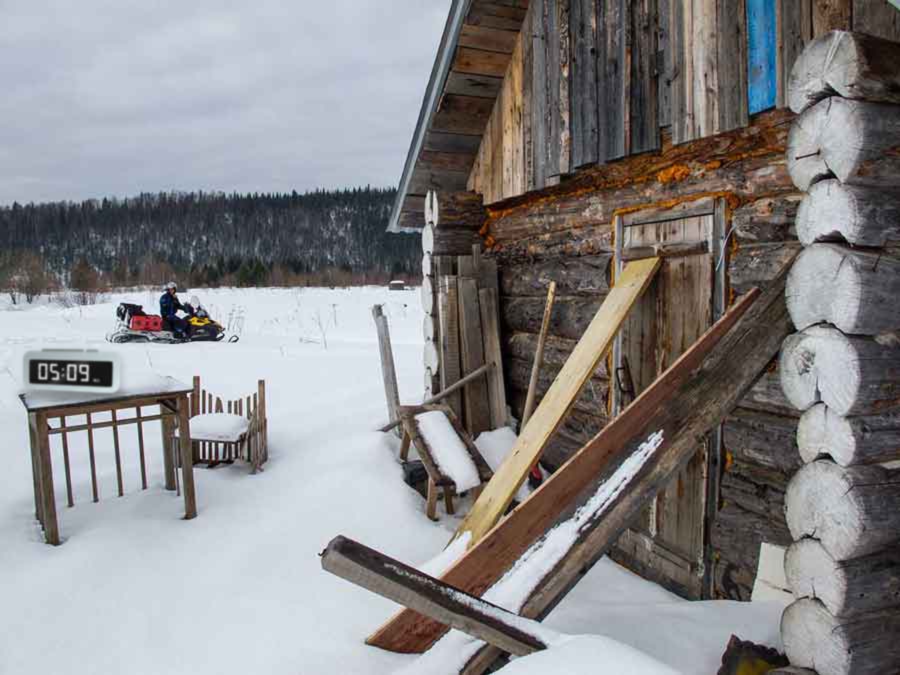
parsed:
5,09
